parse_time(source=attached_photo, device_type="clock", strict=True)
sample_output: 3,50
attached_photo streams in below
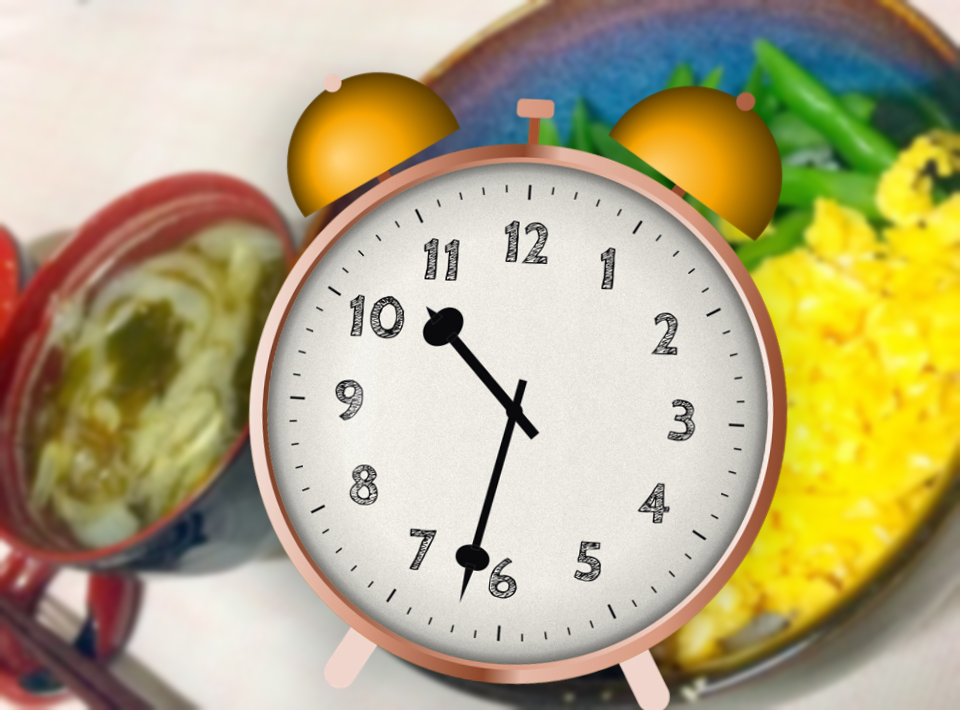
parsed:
10,32
